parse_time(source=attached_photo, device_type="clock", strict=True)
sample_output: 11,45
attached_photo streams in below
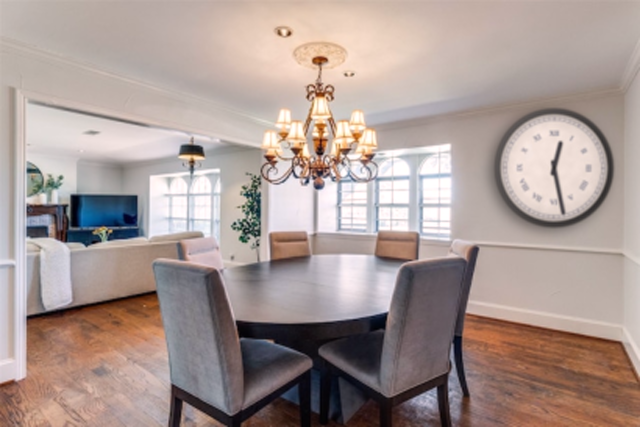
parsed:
12,28
